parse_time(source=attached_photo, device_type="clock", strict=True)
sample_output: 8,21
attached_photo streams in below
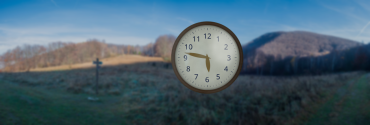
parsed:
5,47
